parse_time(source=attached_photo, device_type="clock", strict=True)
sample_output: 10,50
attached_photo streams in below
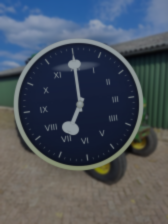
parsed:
7,00
